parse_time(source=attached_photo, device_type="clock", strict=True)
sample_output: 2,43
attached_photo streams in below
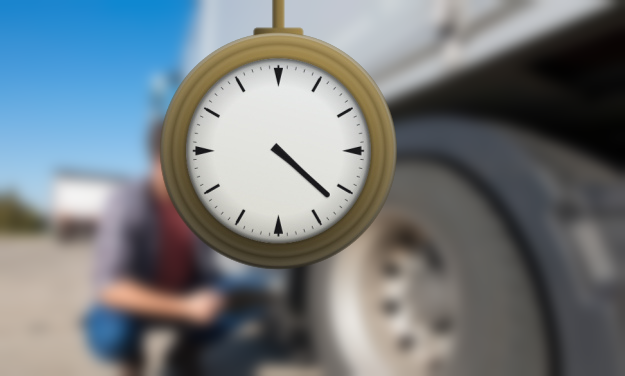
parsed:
4,22
